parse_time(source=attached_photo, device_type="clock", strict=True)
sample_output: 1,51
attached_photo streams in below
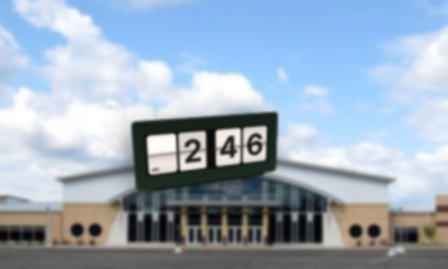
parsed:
2,46
